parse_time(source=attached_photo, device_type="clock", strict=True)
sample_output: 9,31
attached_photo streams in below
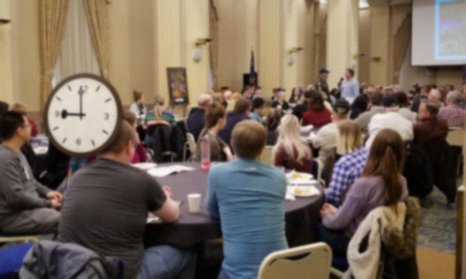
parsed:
8,59
